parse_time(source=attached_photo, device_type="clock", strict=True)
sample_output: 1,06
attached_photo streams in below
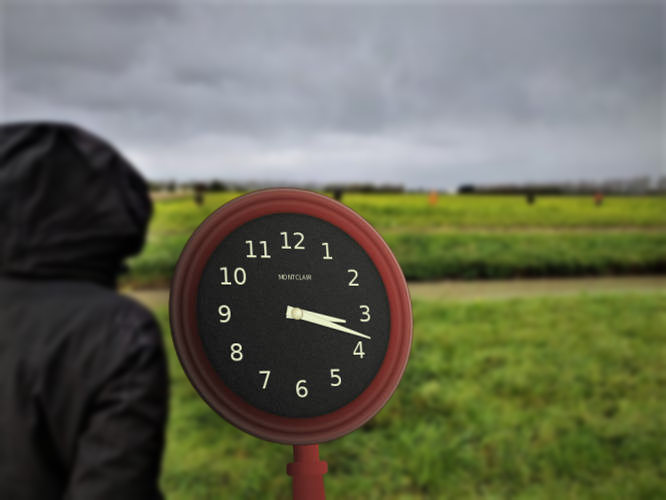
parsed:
3,18
